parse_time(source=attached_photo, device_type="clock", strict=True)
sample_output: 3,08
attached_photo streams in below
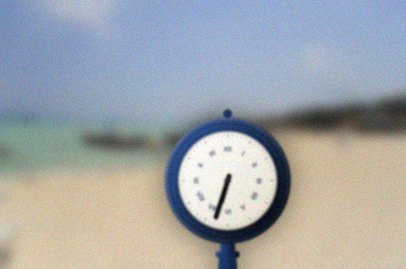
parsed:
6,33
